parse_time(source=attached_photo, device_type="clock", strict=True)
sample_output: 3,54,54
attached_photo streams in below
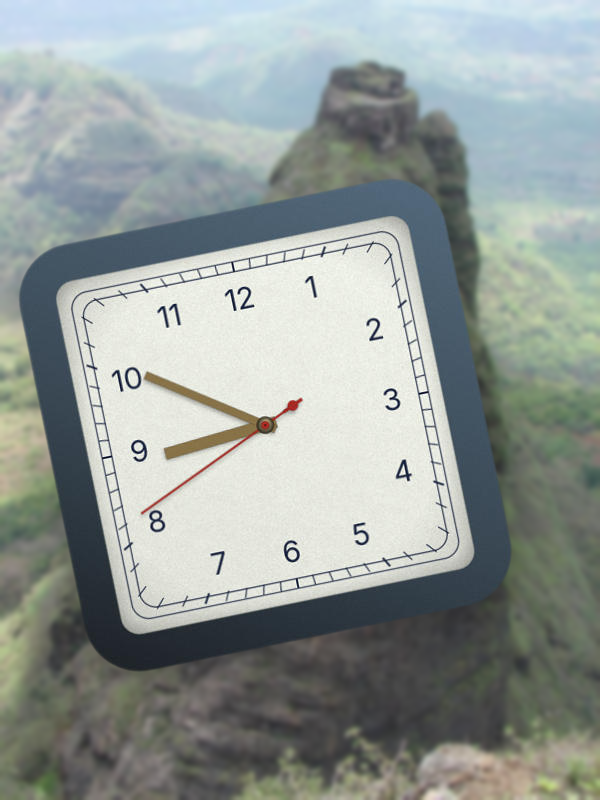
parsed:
8,50,41
